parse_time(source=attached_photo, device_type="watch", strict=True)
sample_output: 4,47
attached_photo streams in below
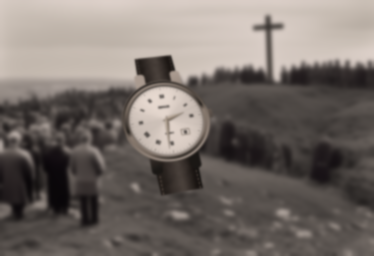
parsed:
2,31
